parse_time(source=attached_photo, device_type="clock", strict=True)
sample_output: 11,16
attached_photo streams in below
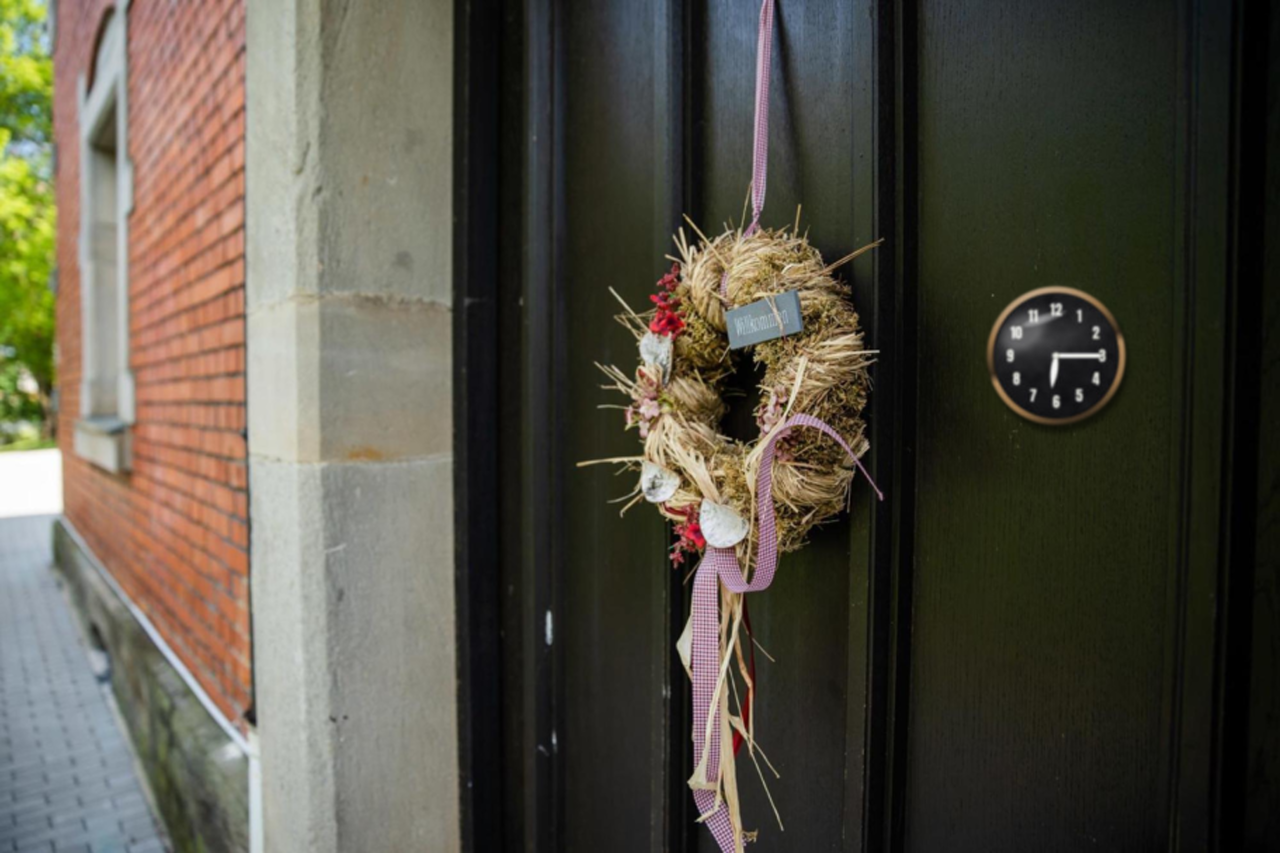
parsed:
6,15
